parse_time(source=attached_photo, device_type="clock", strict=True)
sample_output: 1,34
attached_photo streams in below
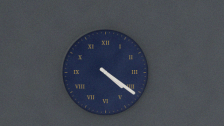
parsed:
4,21
